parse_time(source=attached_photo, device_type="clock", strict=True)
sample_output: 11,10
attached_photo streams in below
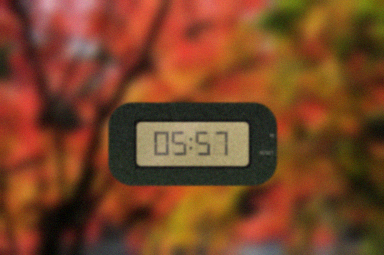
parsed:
5,57
